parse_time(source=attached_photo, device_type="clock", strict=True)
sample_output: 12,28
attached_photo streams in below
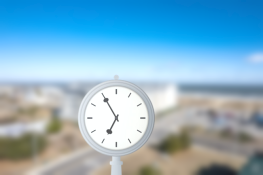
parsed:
6,55
